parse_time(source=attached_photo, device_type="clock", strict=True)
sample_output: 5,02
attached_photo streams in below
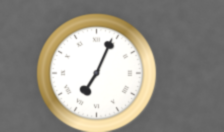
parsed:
7,04
